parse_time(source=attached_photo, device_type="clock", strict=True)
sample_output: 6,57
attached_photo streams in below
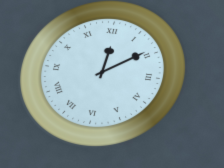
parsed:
12,09
